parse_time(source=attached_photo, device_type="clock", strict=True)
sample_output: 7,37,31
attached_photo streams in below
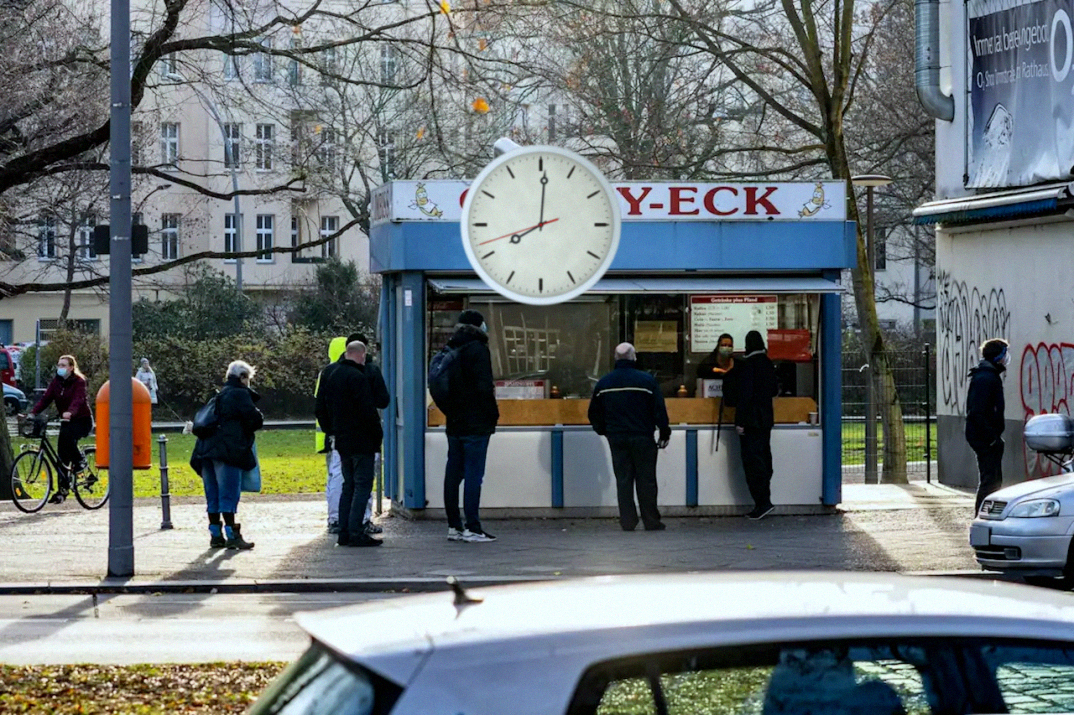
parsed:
8,00,42
